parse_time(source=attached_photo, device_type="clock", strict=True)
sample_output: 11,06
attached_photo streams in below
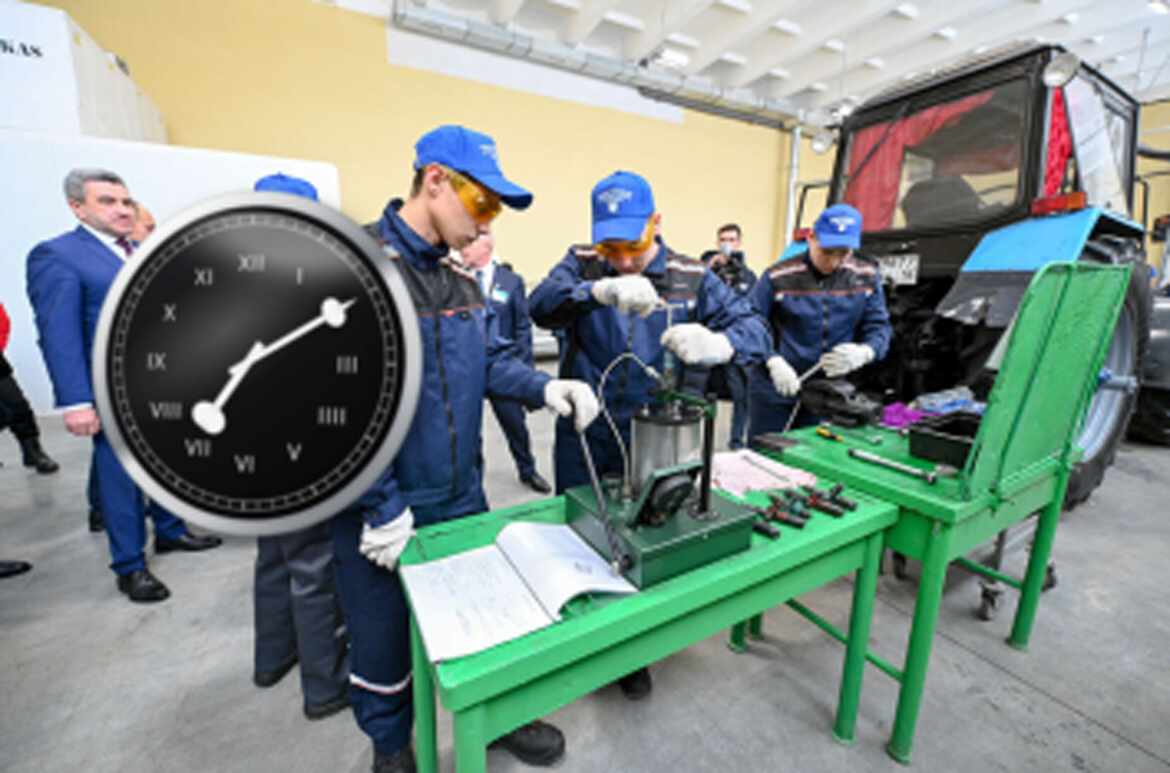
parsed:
7,10
